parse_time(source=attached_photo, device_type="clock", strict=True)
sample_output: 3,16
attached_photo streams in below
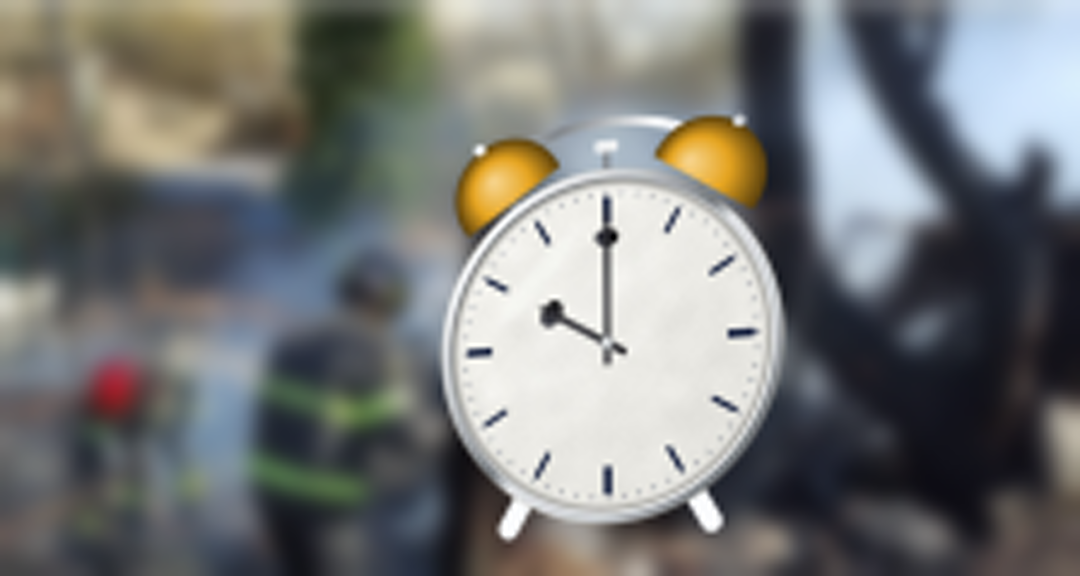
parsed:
10,00
